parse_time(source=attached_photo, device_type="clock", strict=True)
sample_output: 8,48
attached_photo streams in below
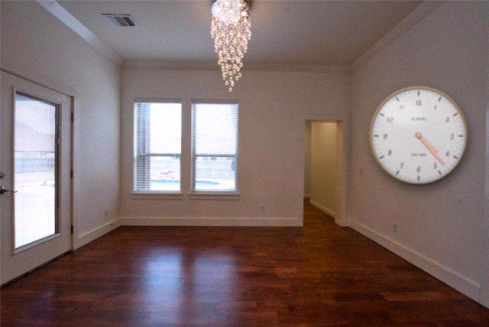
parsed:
4,23
